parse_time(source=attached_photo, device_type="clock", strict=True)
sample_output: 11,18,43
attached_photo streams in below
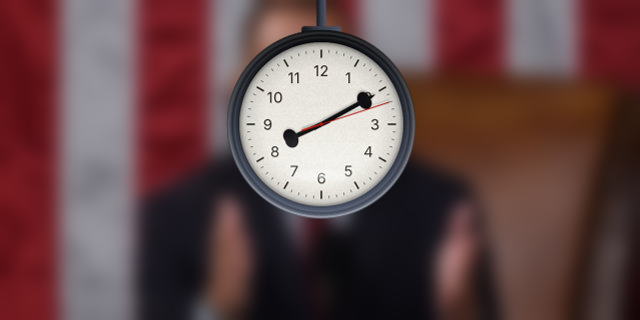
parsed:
8,10,12
